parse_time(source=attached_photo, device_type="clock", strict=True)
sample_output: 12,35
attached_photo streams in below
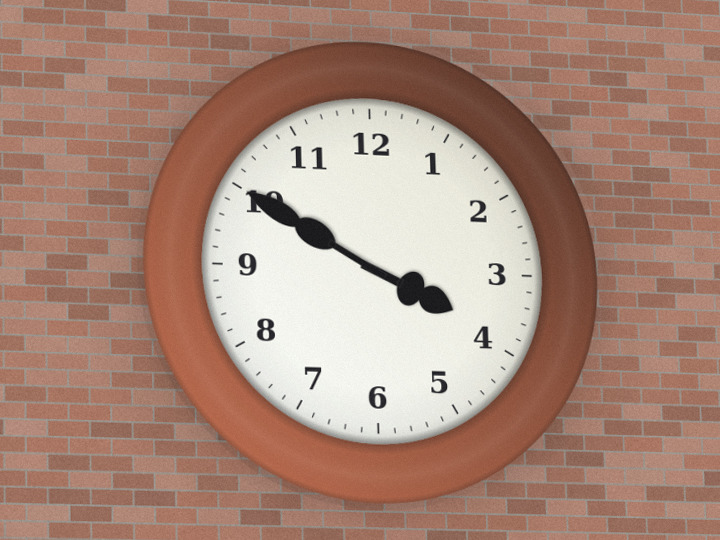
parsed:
3,50
